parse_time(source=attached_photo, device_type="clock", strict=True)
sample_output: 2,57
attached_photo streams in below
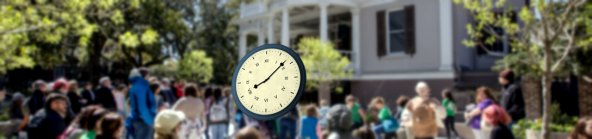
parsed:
8,08
